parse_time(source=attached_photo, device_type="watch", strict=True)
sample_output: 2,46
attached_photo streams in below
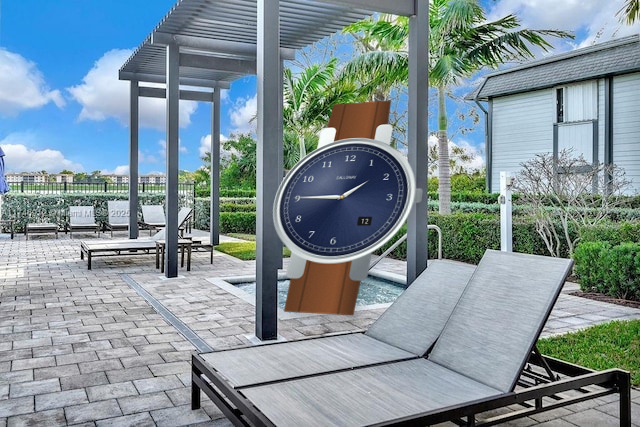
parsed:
1,45
